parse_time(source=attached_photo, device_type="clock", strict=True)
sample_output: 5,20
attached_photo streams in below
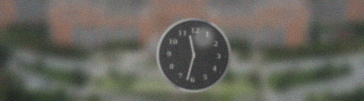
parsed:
11,32
